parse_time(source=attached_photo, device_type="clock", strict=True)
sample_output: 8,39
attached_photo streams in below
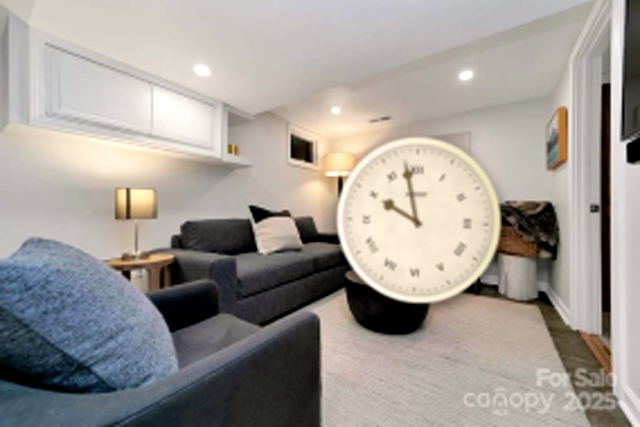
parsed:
9,58
